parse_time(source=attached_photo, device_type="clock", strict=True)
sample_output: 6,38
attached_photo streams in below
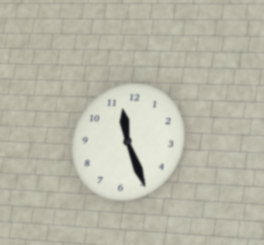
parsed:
11,25
